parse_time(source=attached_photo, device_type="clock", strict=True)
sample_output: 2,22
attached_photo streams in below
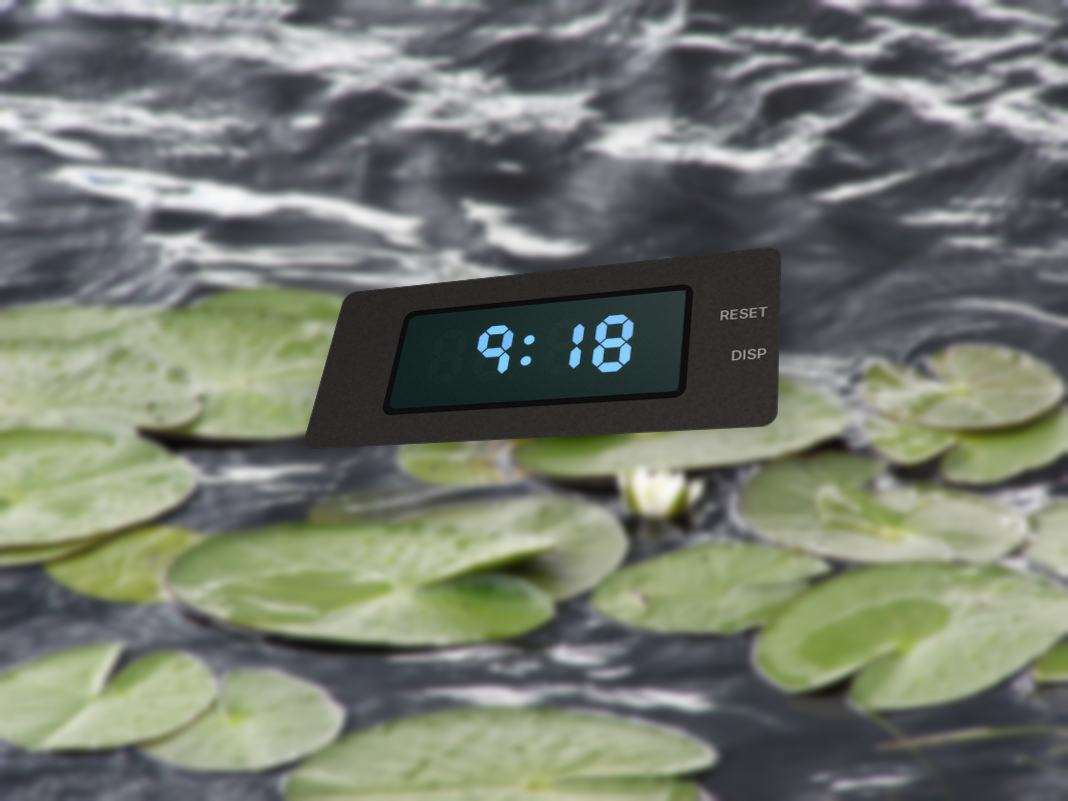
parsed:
9,18
